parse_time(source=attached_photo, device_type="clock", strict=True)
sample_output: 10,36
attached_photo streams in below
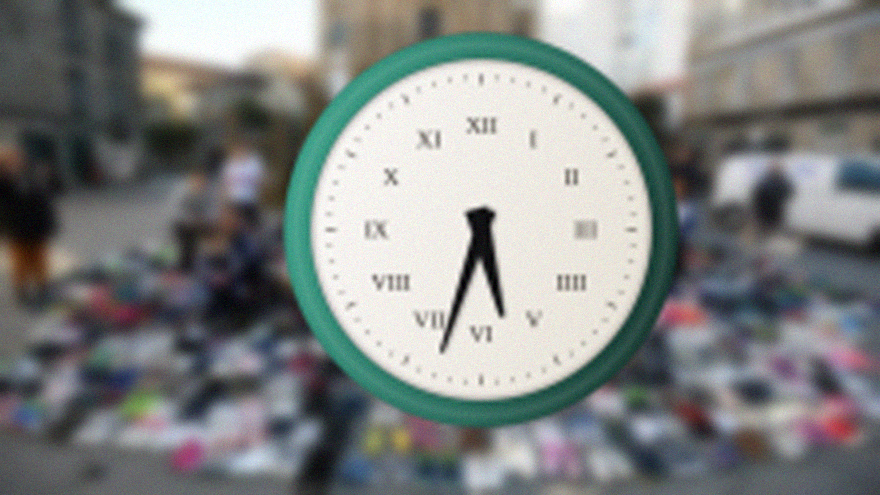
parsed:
5,33
